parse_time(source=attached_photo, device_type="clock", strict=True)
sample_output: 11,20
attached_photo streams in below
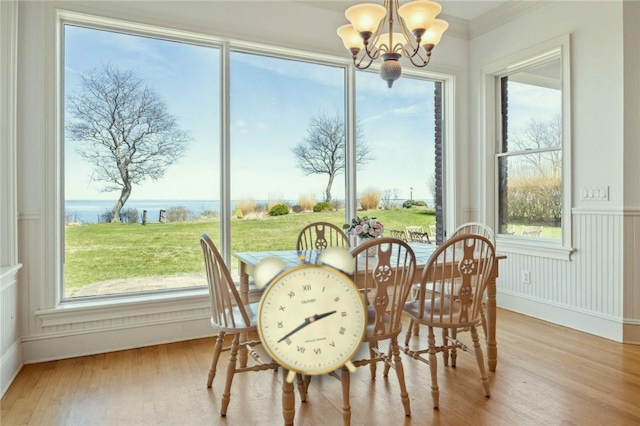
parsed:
2,41
